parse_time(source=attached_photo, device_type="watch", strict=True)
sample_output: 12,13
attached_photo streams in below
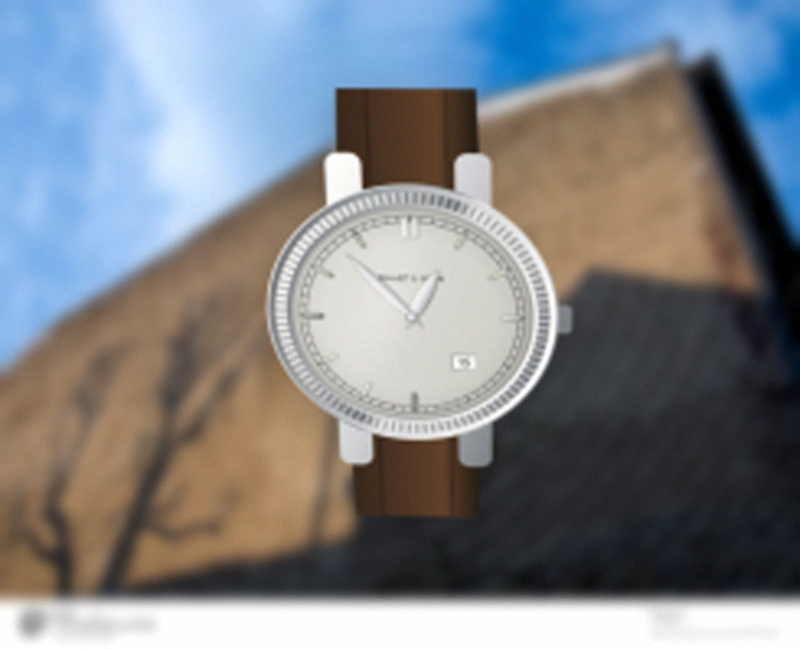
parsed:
12,53
